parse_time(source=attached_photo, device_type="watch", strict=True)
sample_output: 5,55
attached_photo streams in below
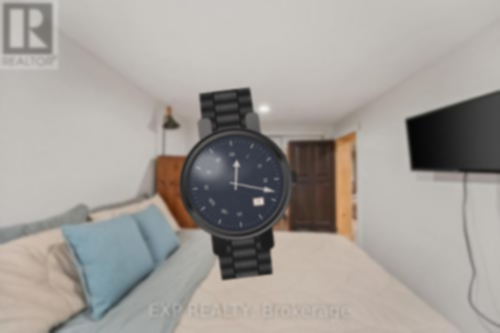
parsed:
12,18
